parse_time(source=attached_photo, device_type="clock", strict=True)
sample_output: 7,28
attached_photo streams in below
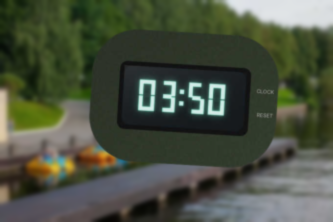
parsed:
3,50
